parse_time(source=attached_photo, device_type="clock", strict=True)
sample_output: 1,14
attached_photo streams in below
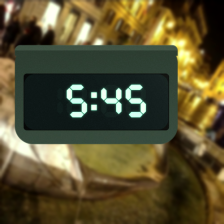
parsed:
5,45
